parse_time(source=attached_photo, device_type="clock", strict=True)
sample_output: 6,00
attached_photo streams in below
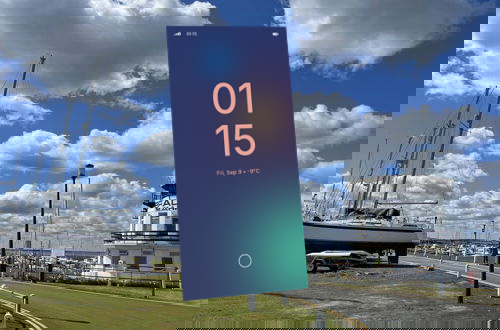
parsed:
1,15
